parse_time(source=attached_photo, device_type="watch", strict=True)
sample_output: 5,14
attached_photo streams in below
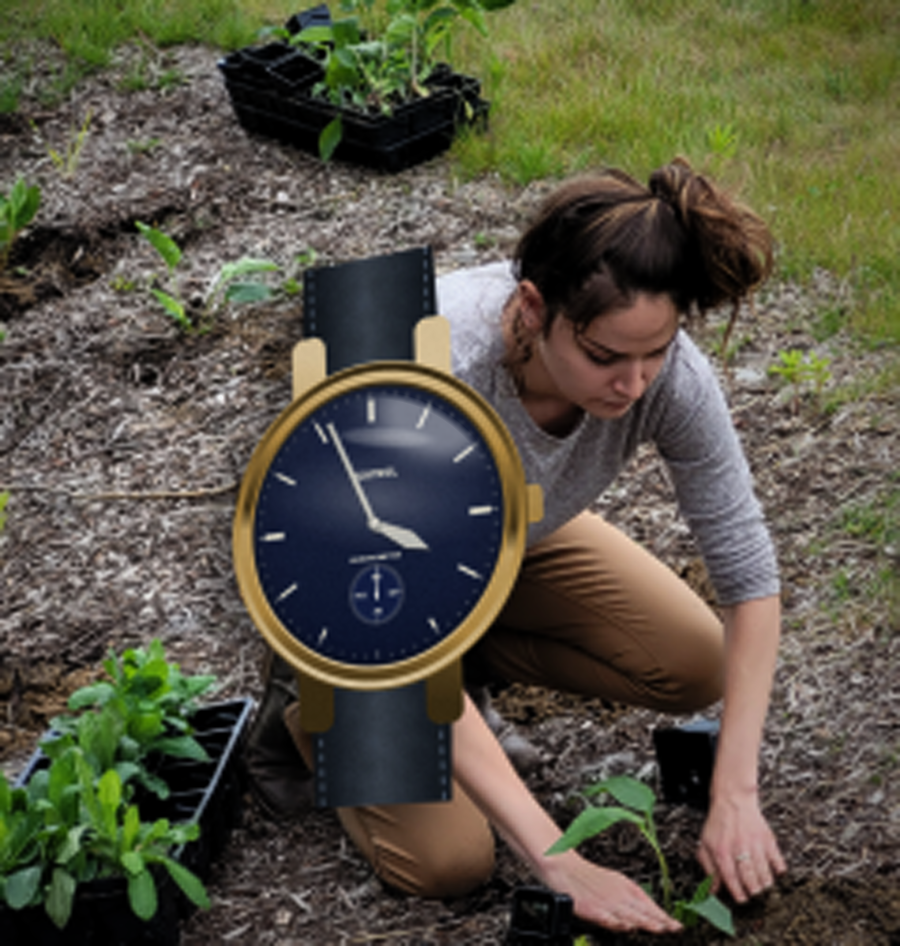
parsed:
3,56
